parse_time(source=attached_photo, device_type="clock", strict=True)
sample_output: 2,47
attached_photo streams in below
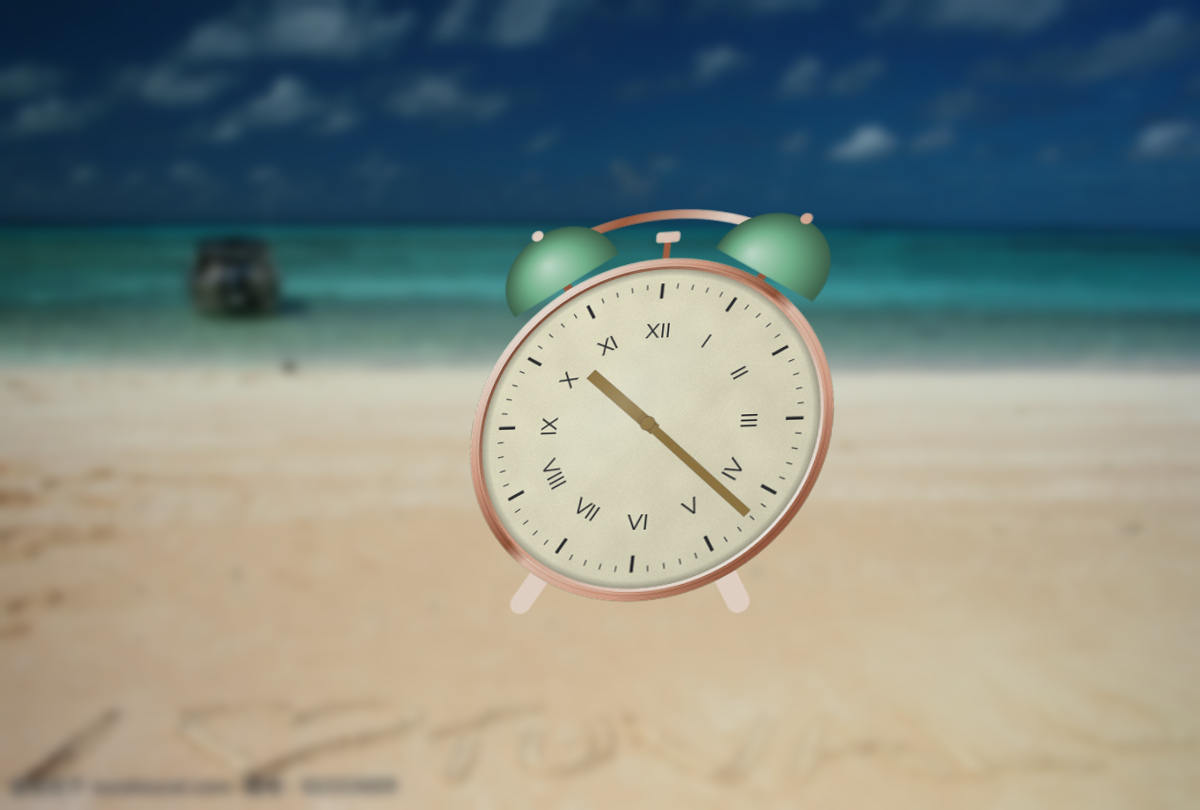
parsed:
10,22
